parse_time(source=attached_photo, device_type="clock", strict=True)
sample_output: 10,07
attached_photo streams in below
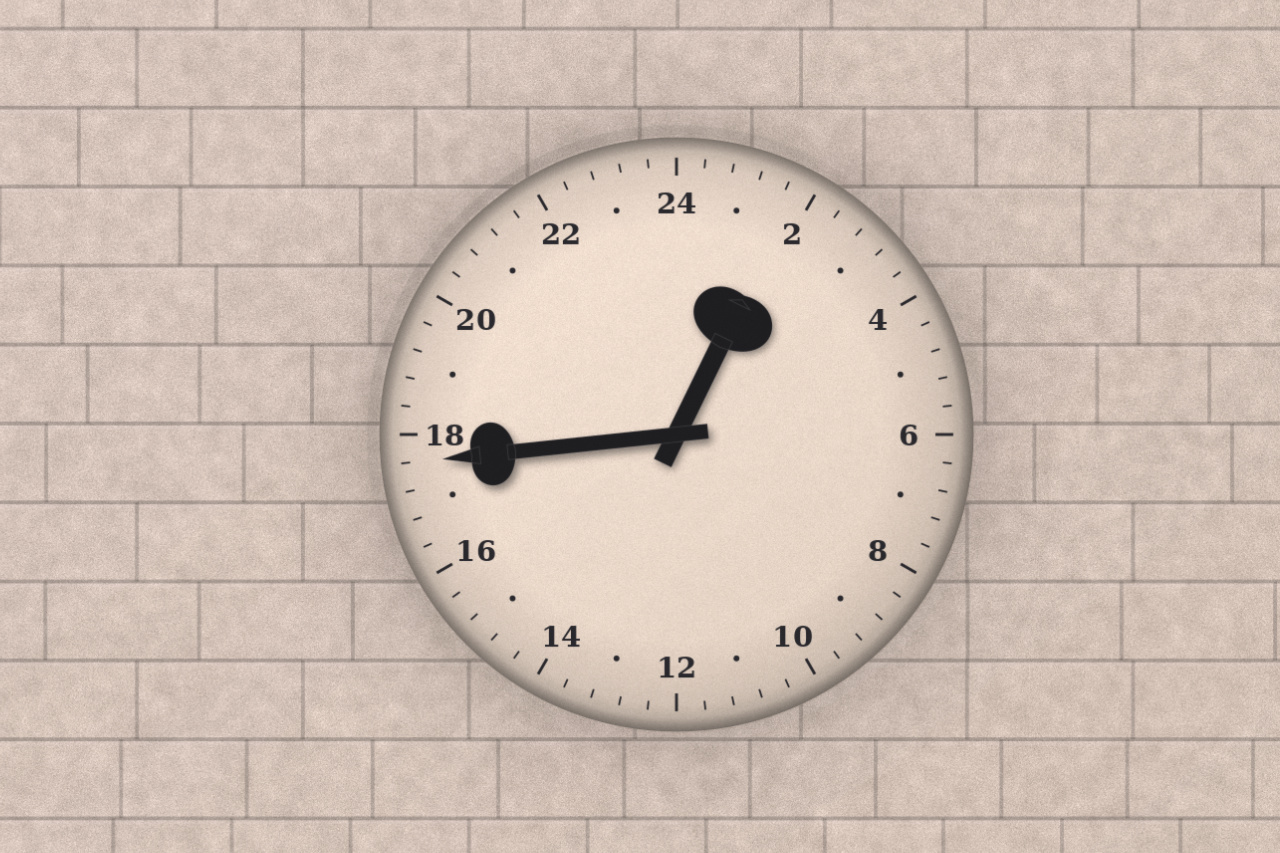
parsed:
1,44
